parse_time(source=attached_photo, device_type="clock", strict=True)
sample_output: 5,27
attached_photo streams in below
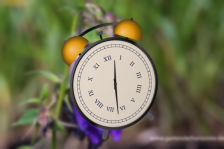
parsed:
12,32
